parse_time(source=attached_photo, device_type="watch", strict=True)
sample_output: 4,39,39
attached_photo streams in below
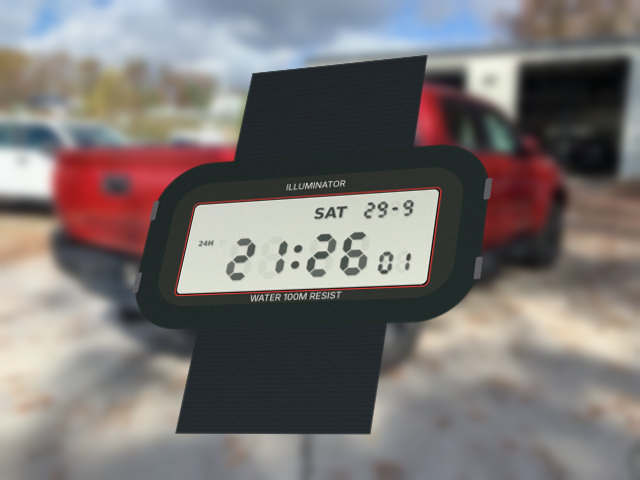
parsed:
21,26,01
